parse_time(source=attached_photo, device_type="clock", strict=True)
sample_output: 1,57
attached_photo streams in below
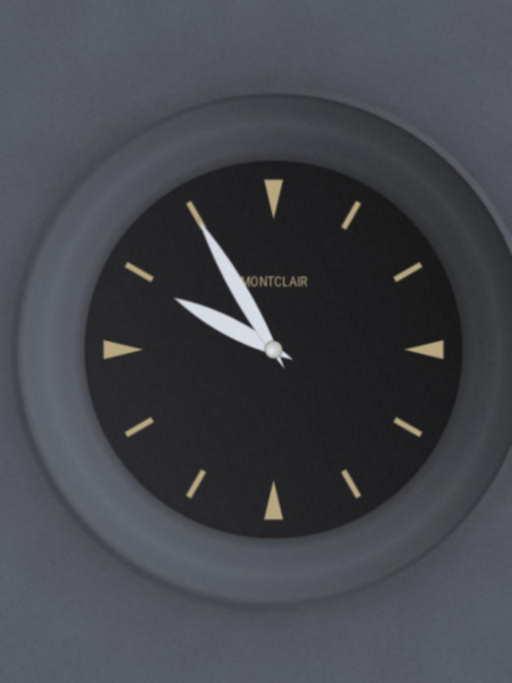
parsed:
9,55
